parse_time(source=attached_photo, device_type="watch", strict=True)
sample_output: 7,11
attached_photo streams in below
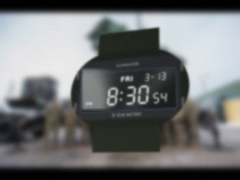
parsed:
8,30
